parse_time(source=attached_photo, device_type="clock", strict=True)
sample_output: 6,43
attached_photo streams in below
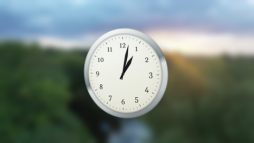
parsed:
1,02
